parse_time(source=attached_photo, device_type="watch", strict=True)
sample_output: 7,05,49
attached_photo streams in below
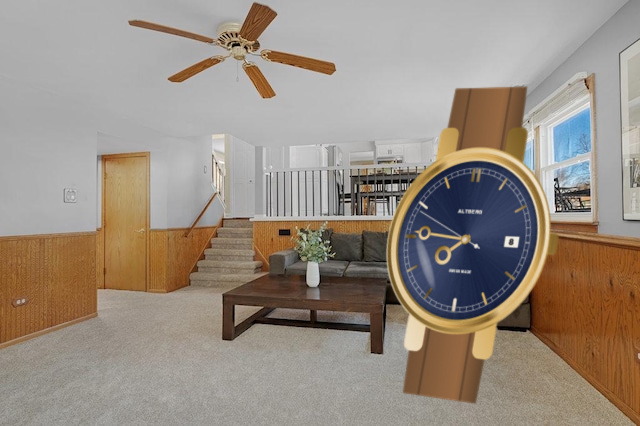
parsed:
7,45,49
